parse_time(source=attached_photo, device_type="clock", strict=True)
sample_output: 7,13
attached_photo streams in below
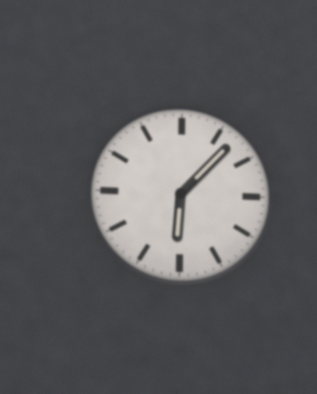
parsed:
6,07
